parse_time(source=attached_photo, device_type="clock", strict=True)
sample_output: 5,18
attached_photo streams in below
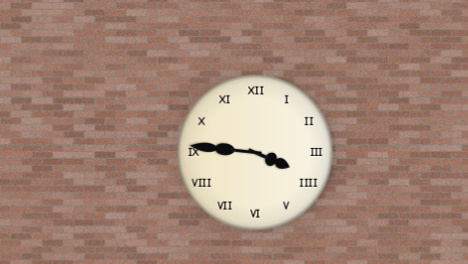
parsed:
3,46
